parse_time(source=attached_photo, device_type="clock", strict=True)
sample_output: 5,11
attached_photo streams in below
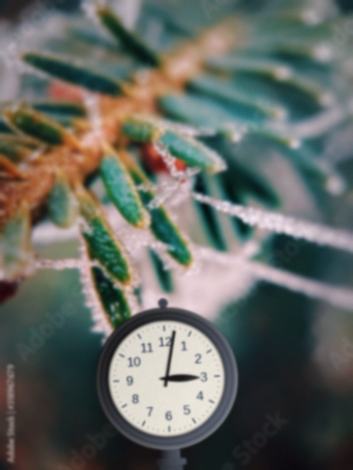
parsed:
3,02
